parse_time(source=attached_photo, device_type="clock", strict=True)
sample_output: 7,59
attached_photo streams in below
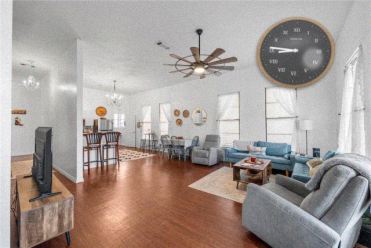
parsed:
8,46
